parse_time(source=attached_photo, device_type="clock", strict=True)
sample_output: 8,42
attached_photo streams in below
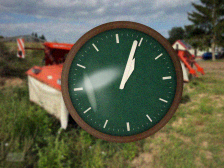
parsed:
1,04
